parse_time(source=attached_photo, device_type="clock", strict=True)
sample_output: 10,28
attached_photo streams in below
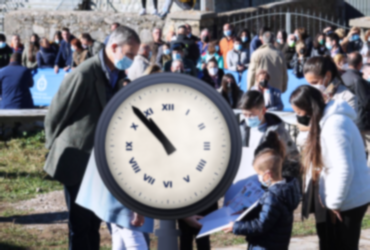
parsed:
10,53
